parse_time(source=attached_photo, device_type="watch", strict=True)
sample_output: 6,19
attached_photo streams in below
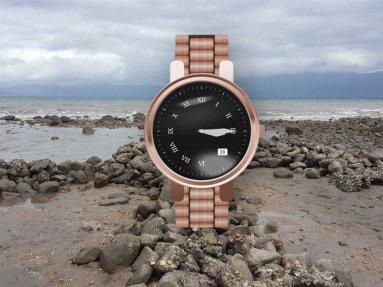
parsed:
3,15
